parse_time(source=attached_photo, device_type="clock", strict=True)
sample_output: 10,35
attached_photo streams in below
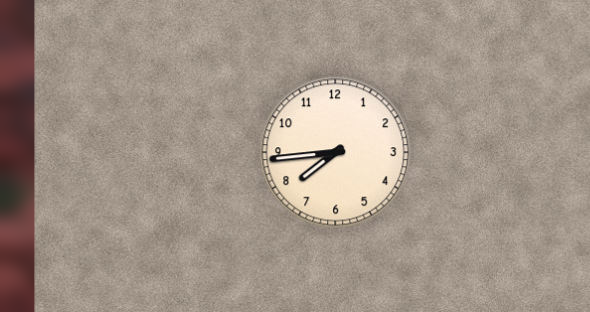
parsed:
7,44
